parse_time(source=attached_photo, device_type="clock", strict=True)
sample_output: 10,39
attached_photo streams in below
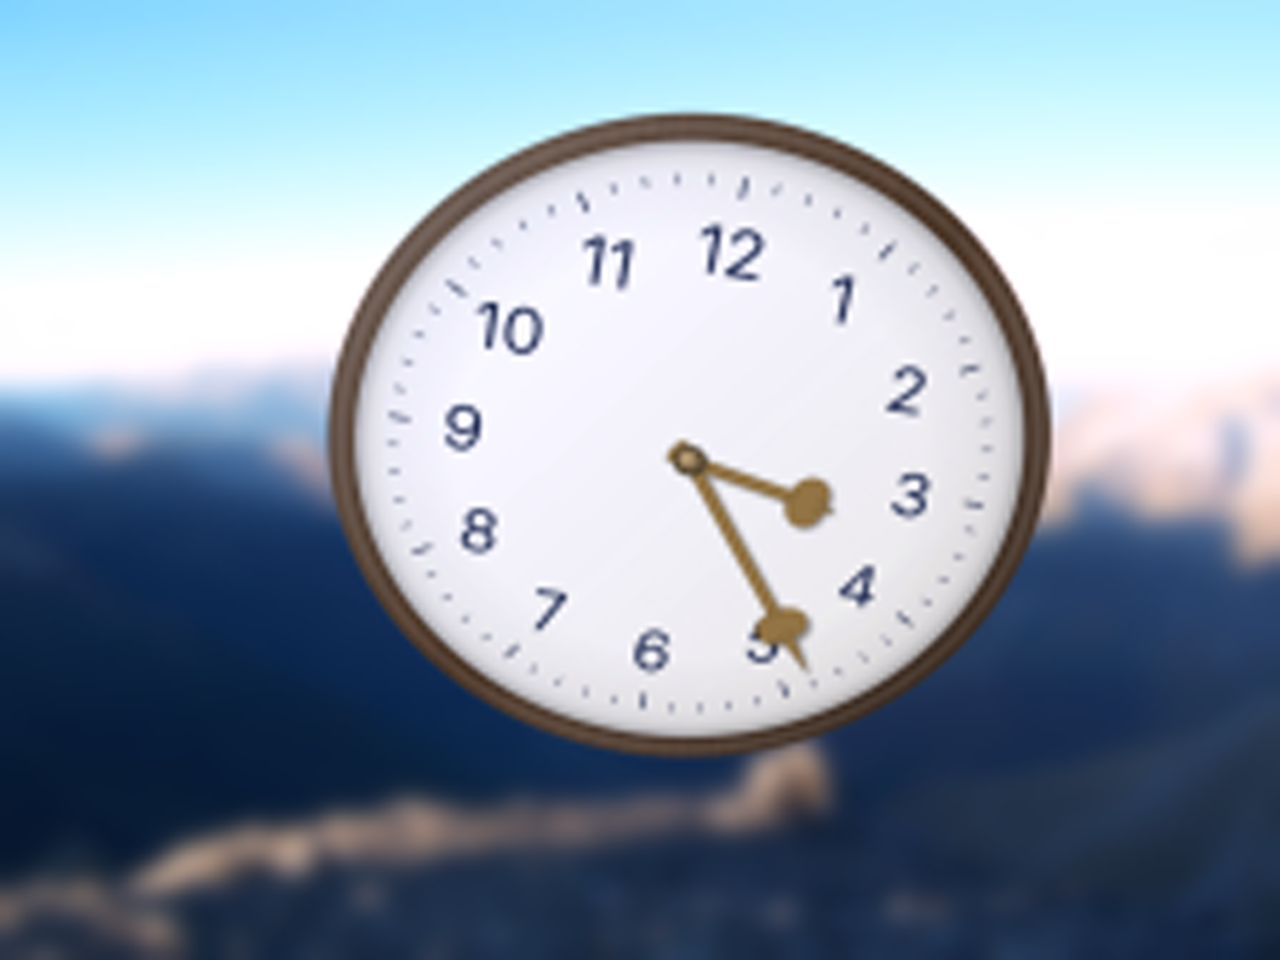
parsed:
3,24
